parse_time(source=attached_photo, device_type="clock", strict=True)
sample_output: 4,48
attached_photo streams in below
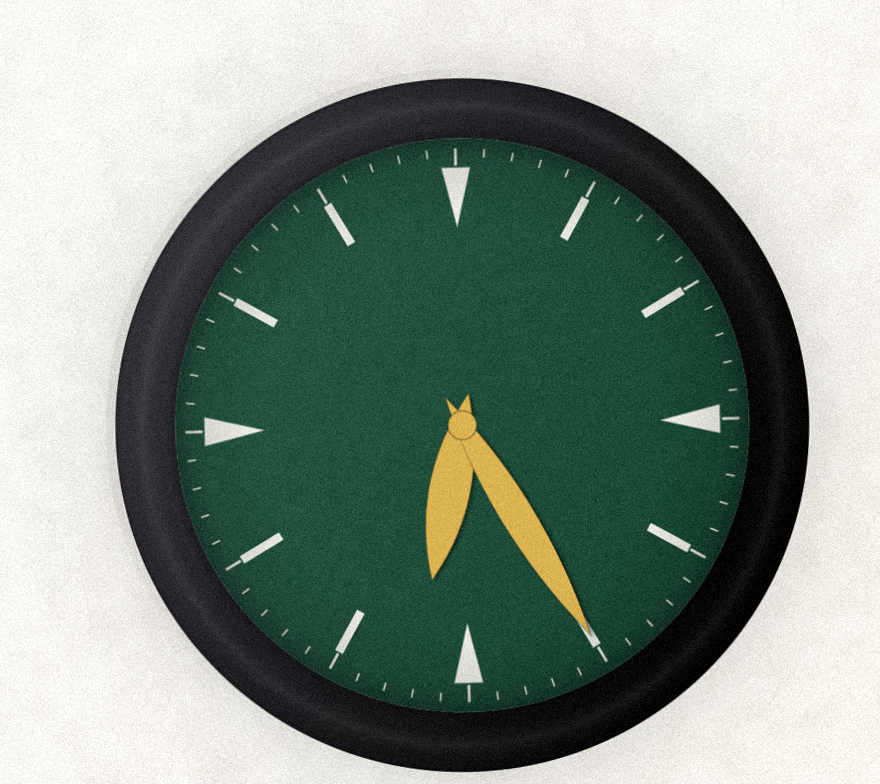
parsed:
6,25
